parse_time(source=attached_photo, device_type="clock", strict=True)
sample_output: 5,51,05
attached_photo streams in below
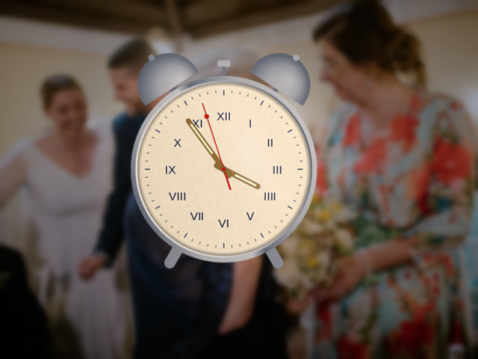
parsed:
3,53,57
